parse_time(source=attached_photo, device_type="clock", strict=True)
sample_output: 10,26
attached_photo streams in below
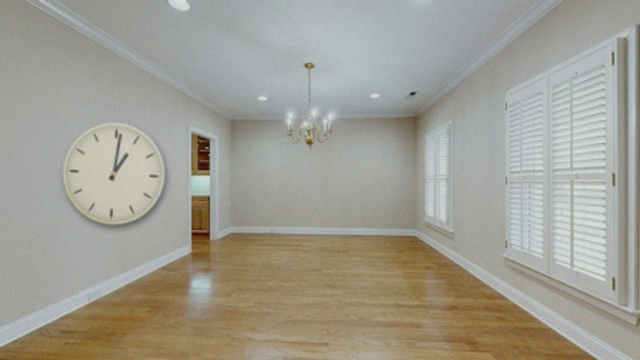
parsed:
1,01
